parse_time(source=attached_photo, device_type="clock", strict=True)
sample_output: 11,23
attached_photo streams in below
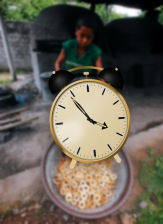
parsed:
3,54
